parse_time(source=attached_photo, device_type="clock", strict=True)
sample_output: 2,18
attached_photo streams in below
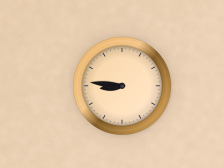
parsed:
8,46
